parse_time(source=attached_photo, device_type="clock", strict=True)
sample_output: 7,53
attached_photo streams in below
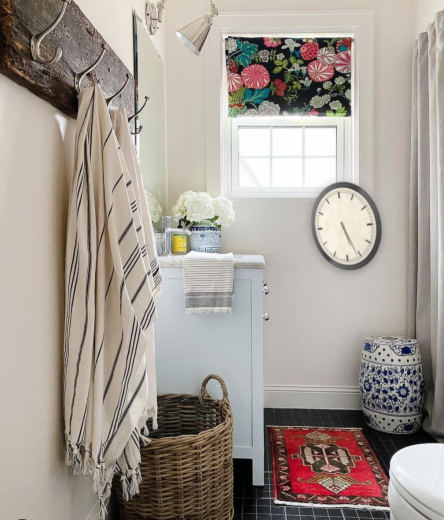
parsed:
5,26
